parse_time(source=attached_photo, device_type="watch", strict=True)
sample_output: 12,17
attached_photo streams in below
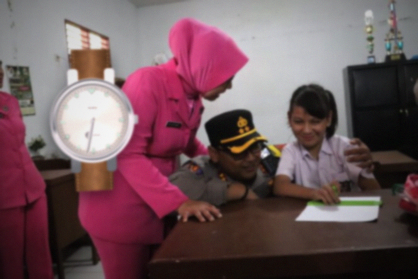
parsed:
6,32
